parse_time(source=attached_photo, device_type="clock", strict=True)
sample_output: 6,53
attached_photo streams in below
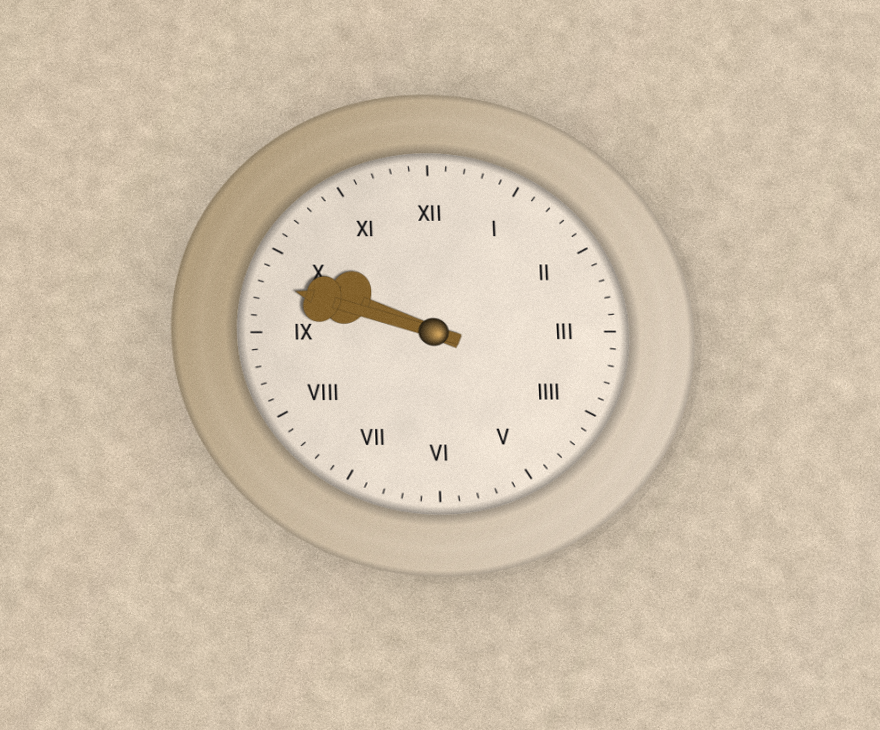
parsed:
9,48
